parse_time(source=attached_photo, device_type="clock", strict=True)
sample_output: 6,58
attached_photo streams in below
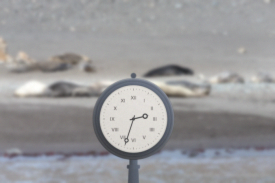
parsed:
2,33
